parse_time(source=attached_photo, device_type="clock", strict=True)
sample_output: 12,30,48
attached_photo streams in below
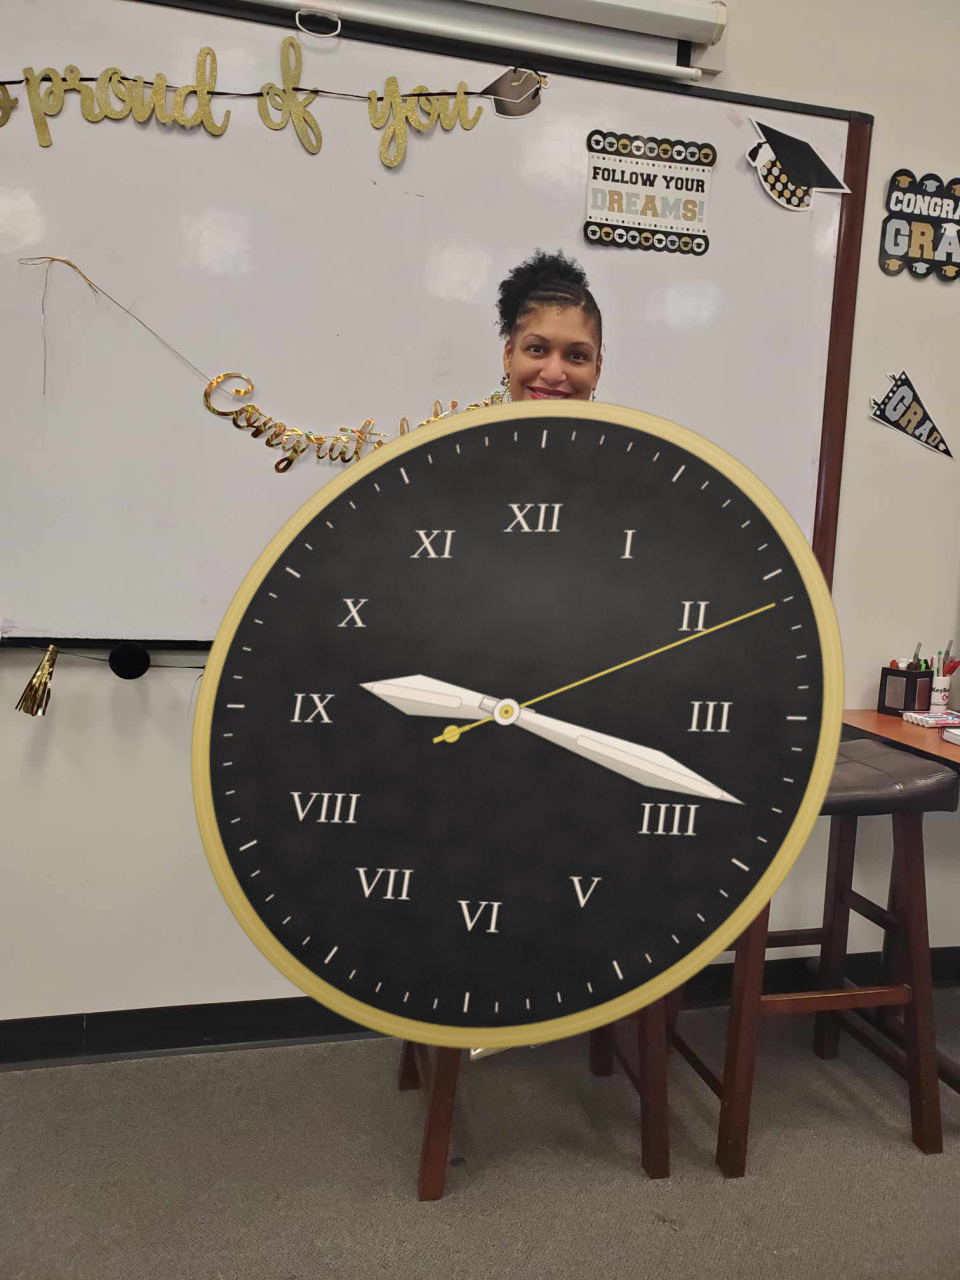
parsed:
9,18,11
